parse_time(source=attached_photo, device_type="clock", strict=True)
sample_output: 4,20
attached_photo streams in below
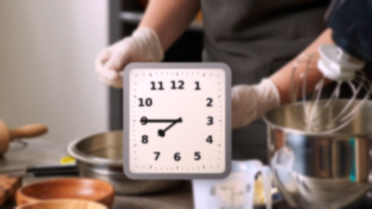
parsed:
7,45
